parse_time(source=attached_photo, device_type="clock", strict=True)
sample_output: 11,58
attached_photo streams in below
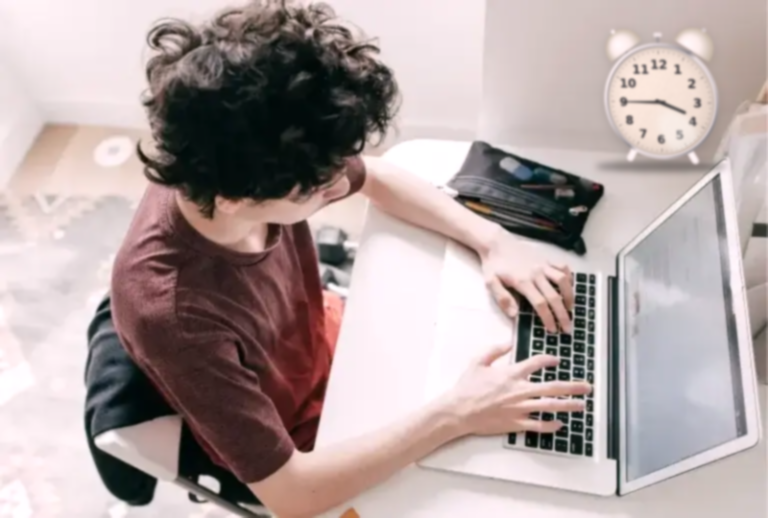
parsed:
3,45
